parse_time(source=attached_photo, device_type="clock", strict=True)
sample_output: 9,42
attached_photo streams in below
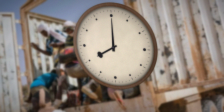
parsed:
8,00
